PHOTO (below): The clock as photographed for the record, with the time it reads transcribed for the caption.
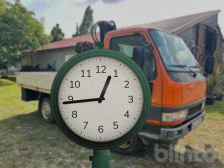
12:44
